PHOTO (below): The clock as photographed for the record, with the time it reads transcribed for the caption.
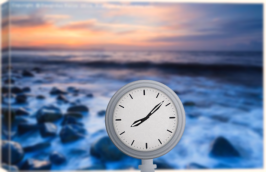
8:08
